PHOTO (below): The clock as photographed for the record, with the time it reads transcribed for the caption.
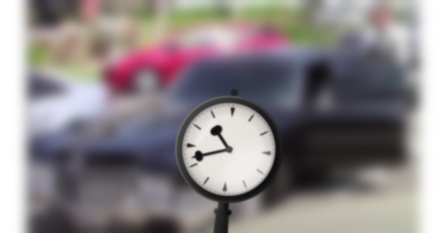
10:42
